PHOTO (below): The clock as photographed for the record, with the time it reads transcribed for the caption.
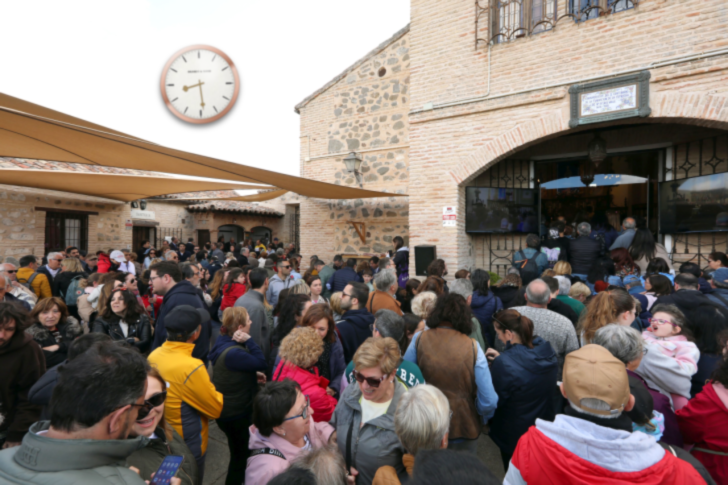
8:29
